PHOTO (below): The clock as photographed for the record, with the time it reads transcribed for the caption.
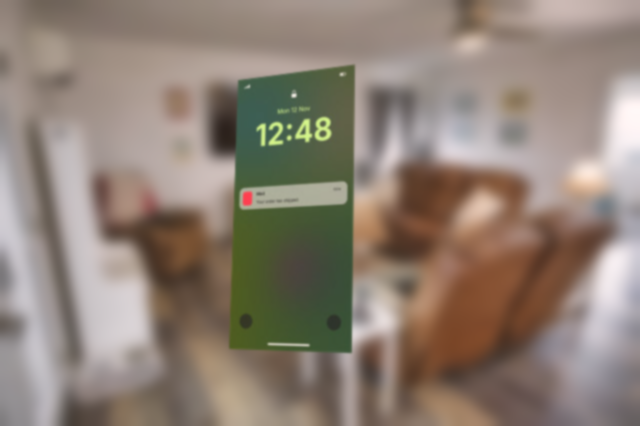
12:48
